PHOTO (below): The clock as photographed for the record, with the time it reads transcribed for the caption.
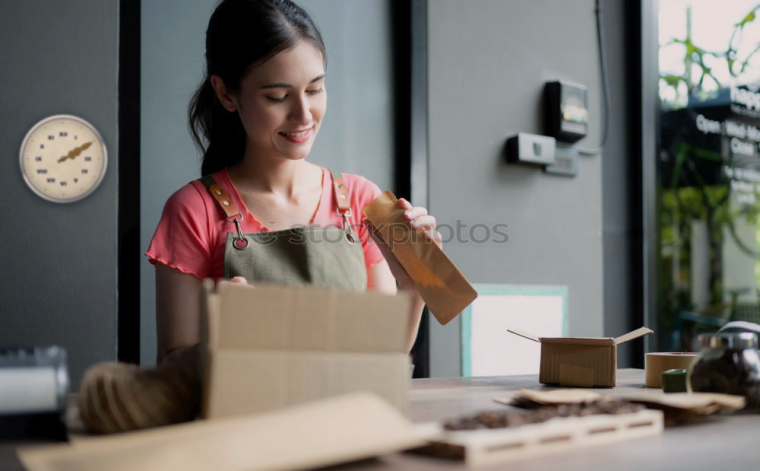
2:10
